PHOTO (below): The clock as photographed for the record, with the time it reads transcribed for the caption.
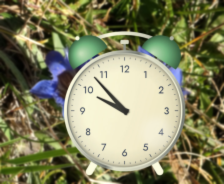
9:53
